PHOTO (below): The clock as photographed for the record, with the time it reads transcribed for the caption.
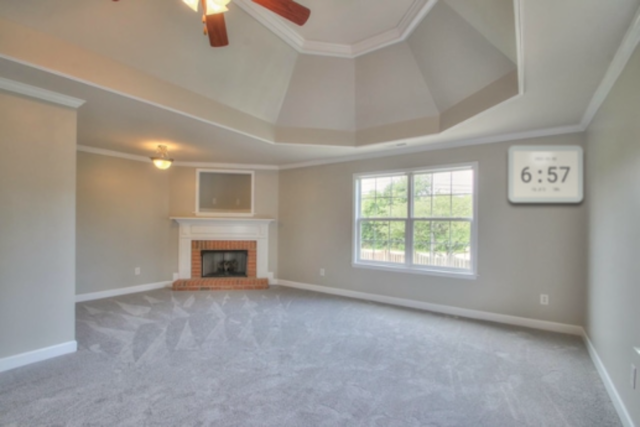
6:57
